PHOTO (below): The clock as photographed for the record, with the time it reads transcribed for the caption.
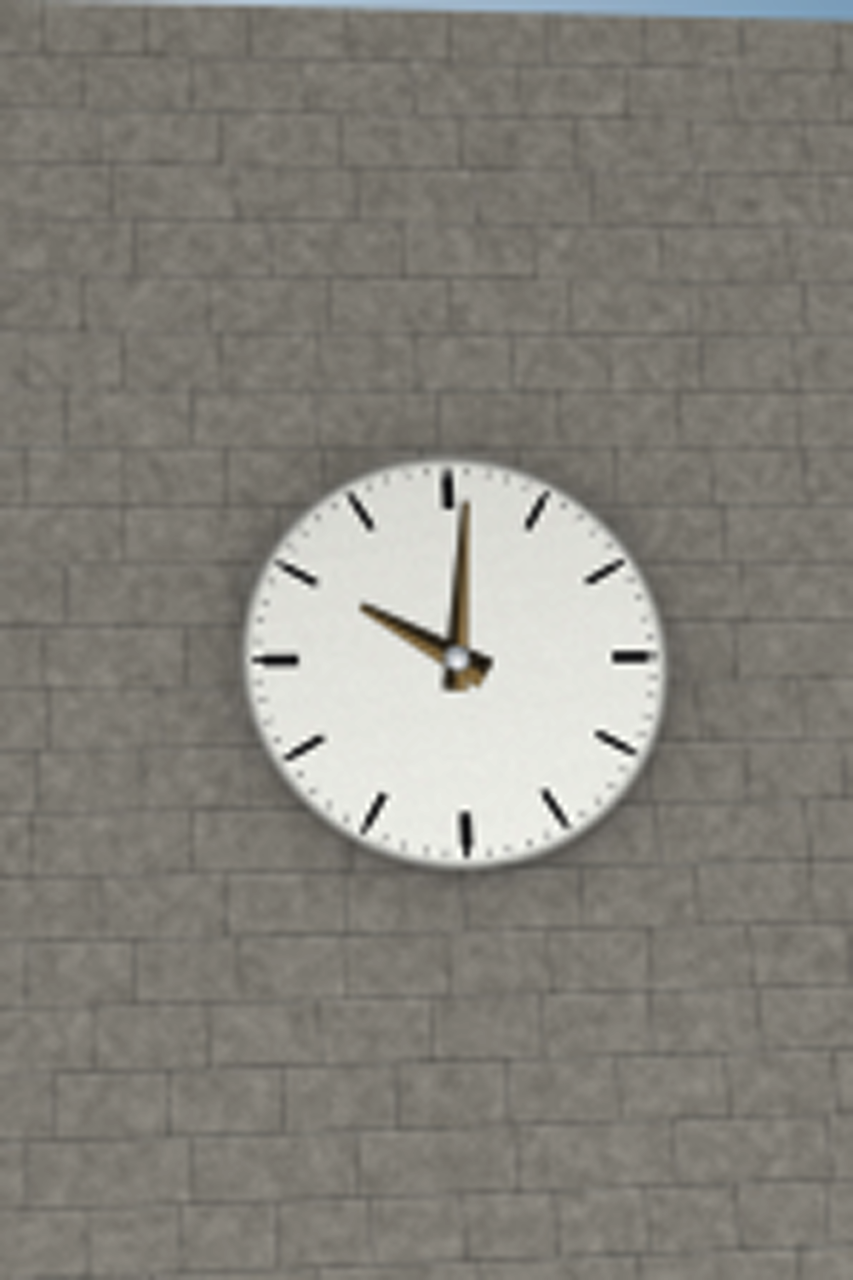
10:01
